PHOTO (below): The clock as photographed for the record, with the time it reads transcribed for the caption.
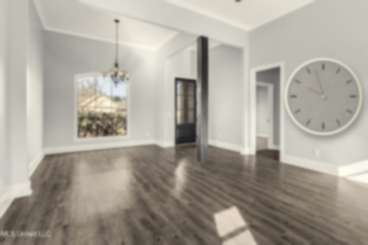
9:57
